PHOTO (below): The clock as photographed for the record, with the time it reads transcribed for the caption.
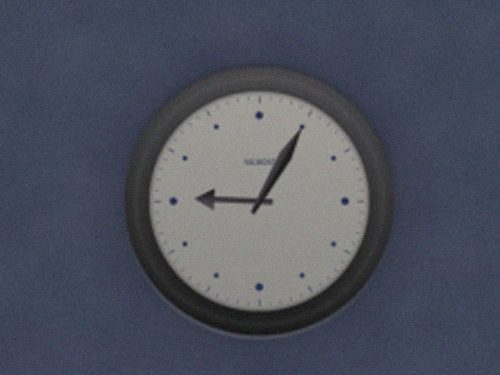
9:05
